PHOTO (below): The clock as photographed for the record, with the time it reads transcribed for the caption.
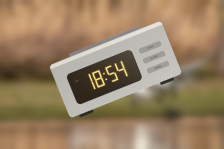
18:54
